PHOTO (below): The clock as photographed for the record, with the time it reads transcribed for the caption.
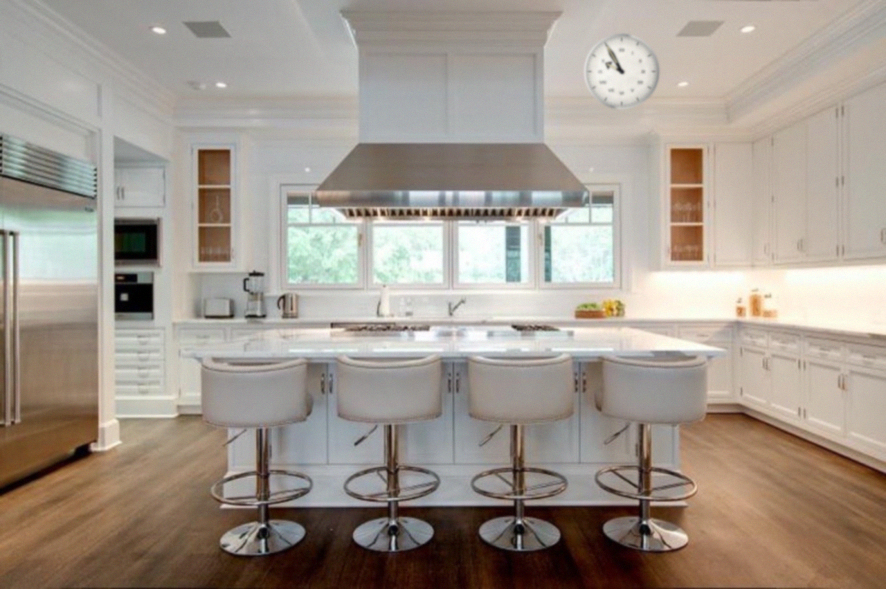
9:55
